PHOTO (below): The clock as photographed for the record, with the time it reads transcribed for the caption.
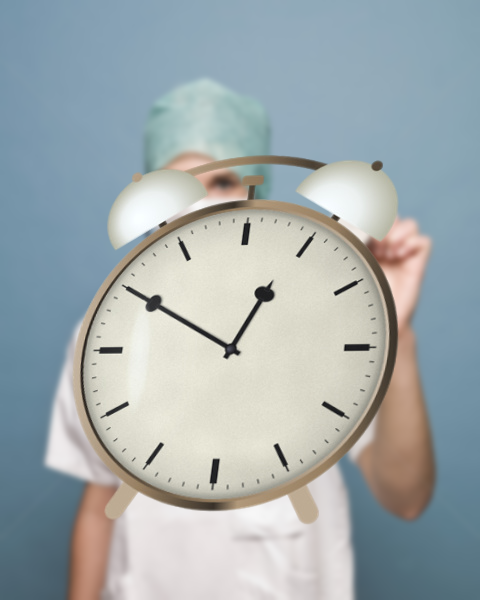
12:50
